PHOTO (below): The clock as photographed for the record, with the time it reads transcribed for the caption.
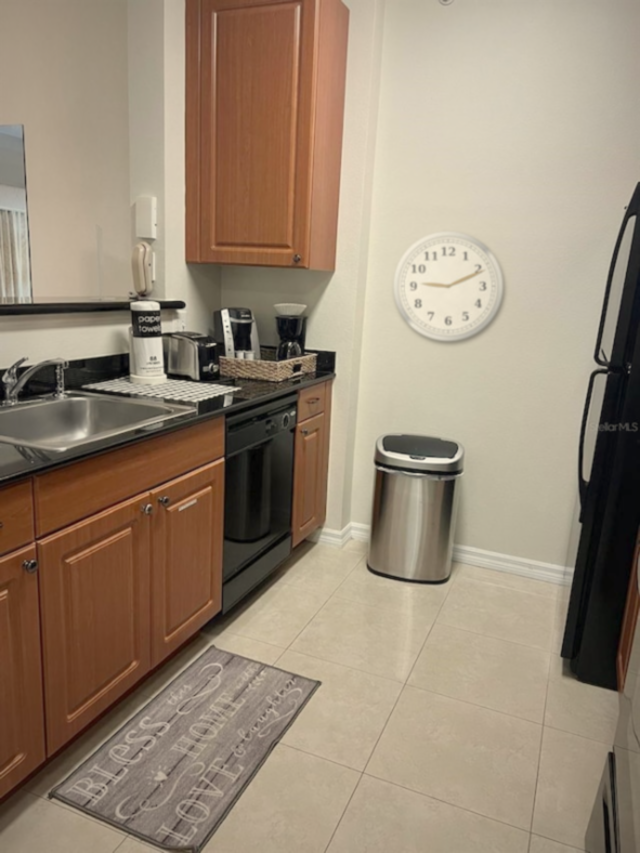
9:11
